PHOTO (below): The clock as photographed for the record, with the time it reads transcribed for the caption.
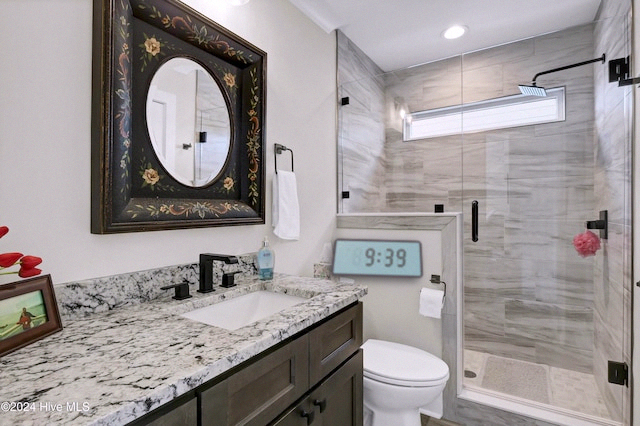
9:39
